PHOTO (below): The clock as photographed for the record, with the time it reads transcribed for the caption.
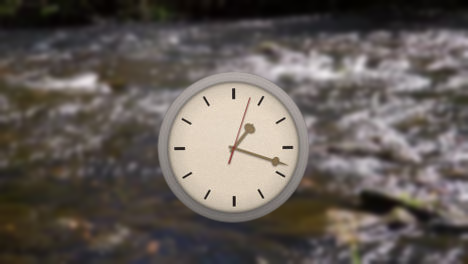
1:18:03
